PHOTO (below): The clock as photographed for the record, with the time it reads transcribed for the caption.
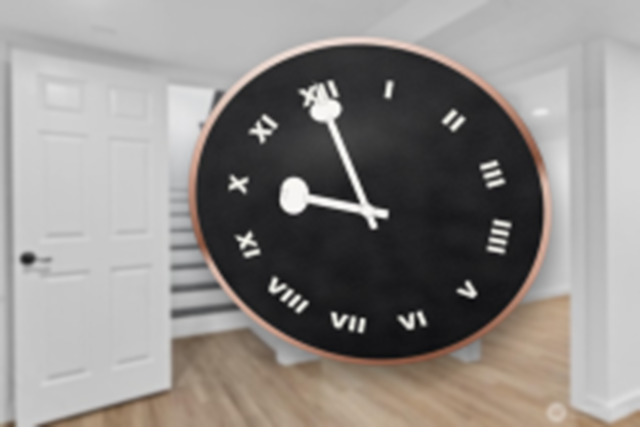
10:00
